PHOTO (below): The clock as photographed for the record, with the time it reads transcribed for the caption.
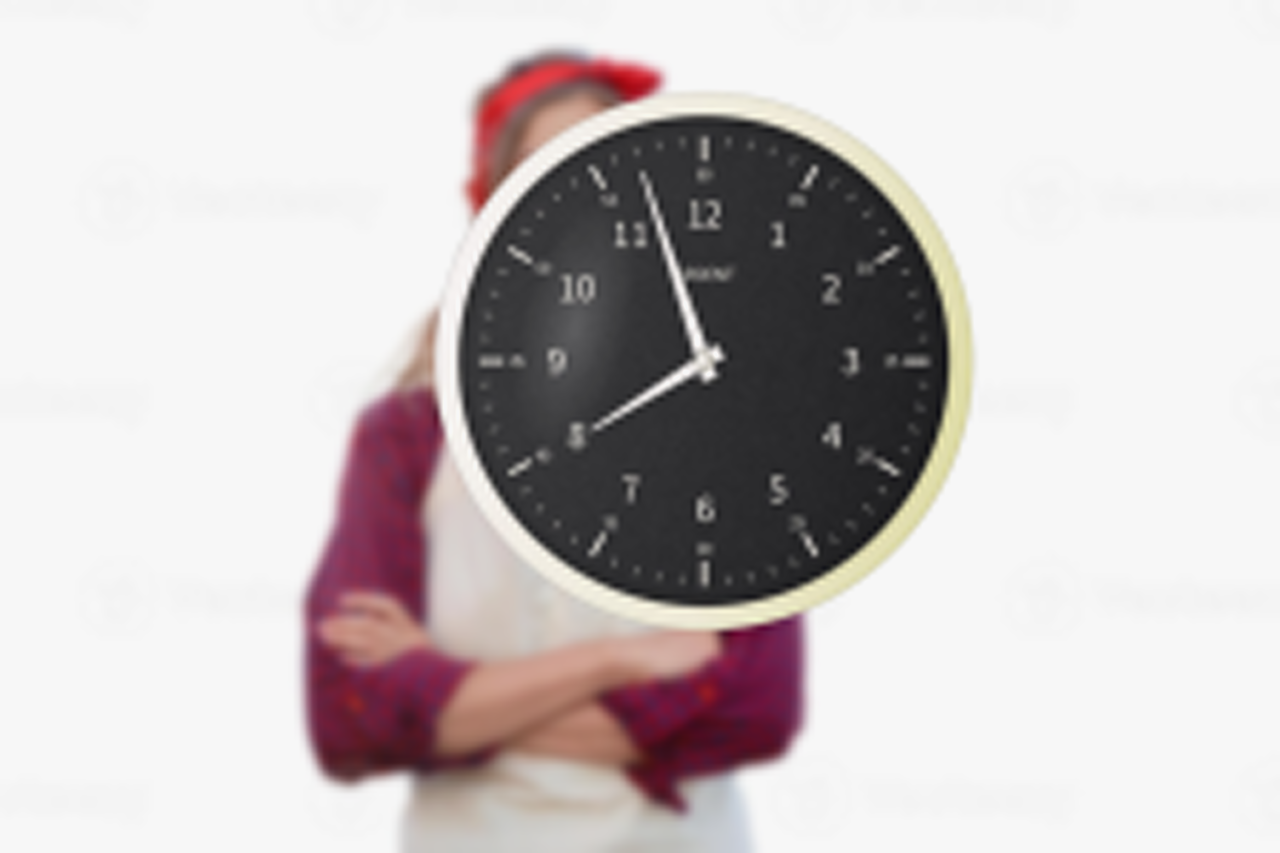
7:57
